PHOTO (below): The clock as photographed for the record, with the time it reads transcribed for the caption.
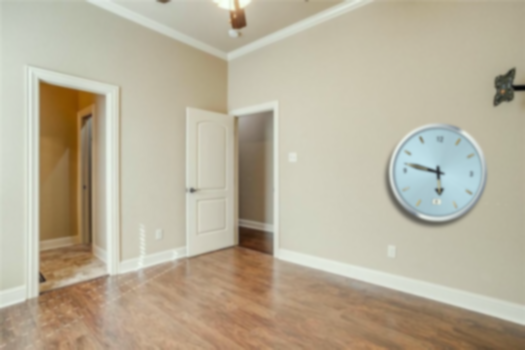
5:47
